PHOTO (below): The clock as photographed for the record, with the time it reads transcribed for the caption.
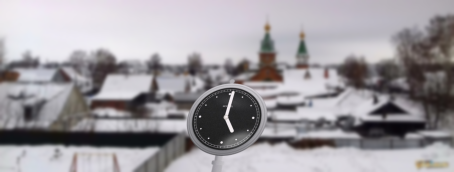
5:01
